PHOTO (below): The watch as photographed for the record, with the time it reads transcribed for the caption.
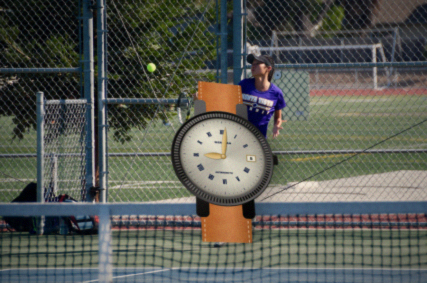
9:01
